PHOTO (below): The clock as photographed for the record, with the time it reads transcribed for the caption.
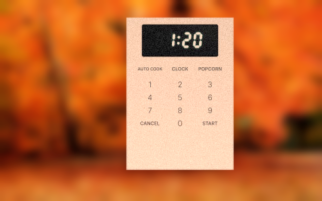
1:20
